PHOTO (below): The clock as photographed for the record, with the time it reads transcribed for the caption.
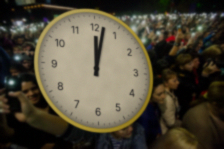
12:02
